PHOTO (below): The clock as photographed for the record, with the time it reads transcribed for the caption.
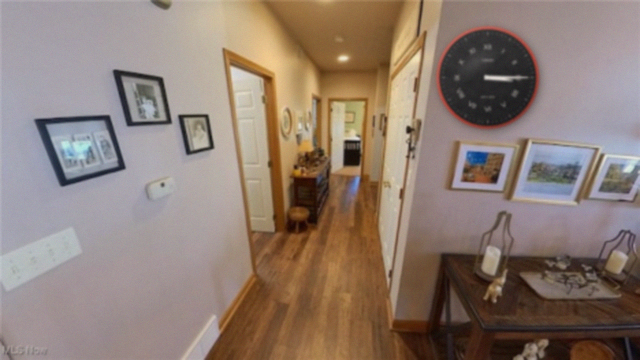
3:15
